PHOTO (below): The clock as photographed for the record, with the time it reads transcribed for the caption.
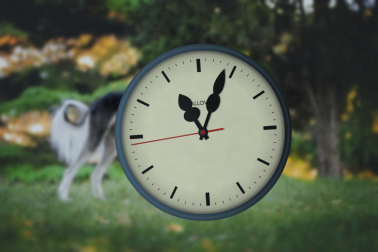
11:03:44
